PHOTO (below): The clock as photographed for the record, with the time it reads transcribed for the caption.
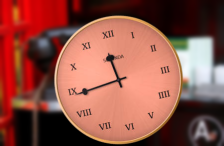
11:44
